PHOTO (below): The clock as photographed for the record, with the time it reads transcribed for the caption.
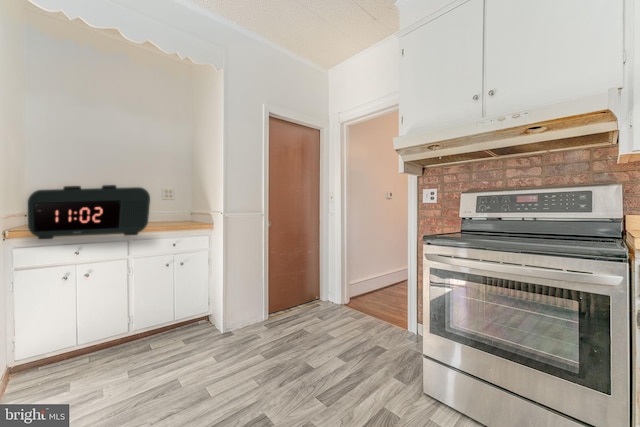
11:02
